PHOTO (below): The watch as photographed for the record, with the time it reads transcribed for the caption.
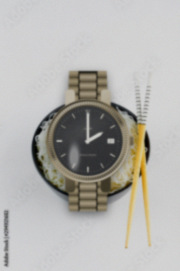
2:00
